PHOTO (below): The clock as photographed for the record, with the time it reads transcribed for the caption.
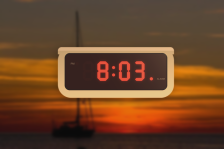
8:03
